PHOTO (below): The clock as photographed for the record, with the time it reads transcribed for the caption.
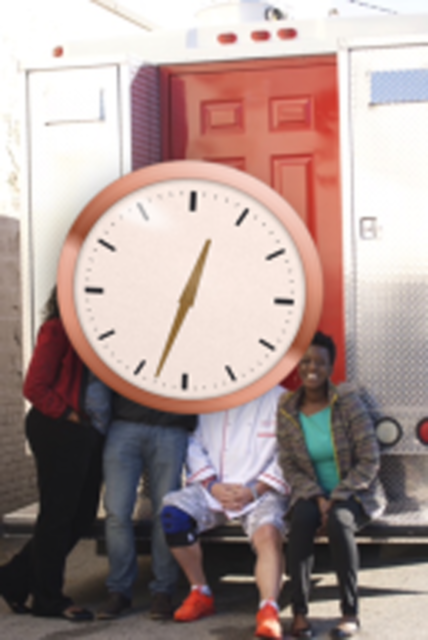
12:33
